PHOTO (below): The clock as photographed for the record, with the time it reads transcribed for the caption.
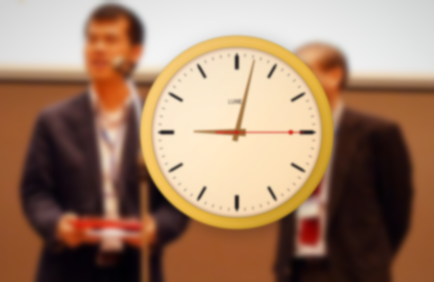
9:02:15
